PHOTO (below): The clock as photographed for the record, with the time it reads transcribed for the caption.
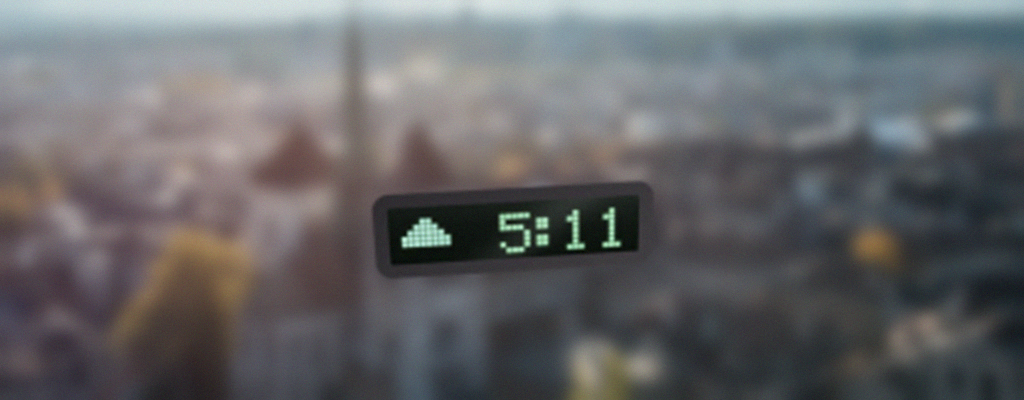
5:11
